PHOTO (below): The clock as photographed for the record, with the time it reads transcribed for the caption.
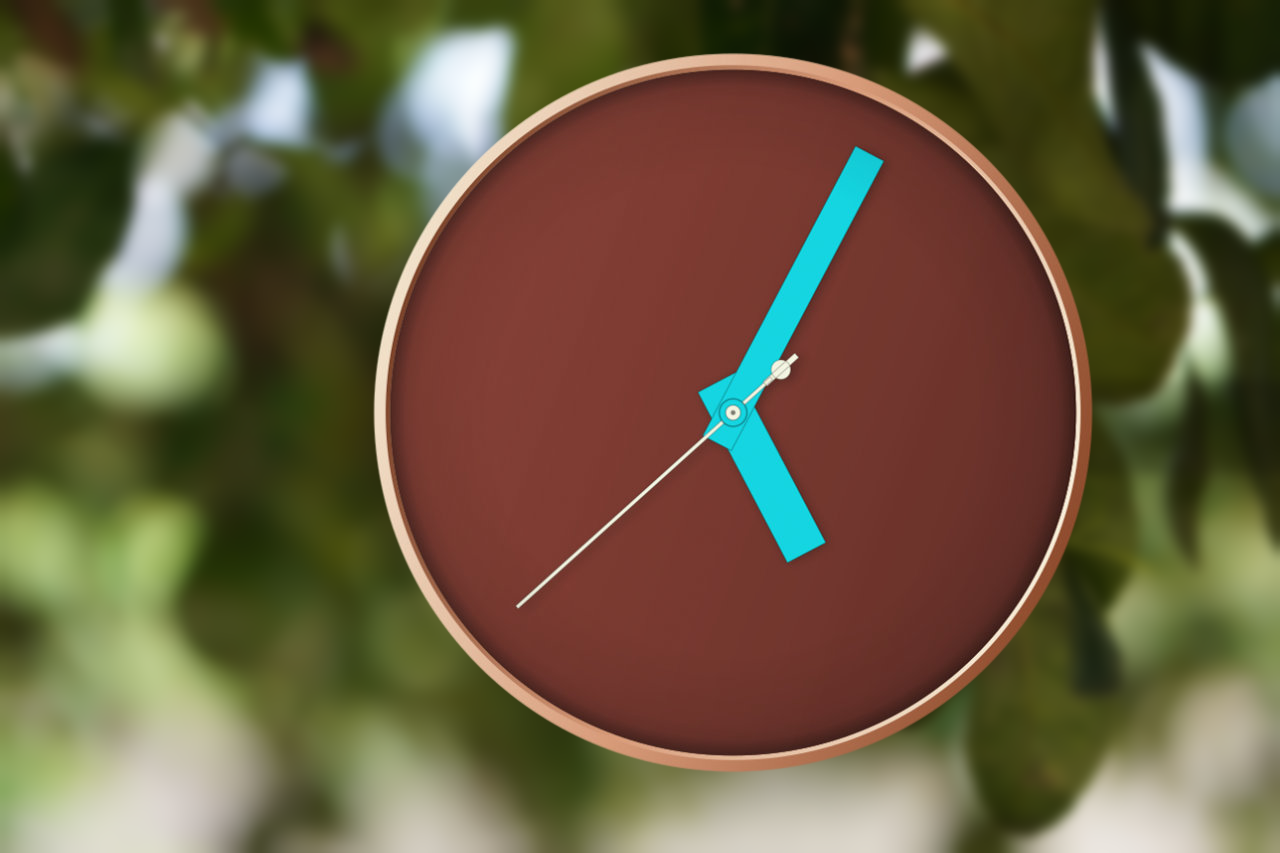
5:04:38
